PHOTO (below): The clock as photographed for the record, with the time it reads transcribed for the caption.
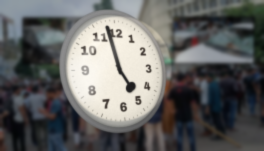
4:58
